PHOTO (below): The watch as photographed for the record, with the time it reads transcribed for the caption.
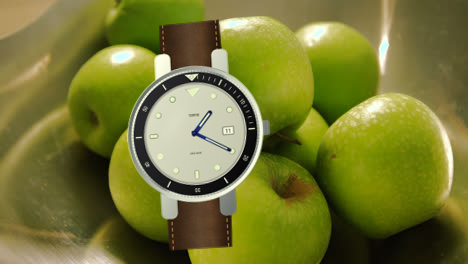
1:20
